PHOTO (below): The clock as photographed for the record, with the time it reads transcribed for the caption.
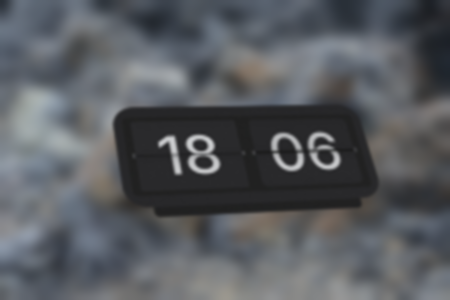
18:06
